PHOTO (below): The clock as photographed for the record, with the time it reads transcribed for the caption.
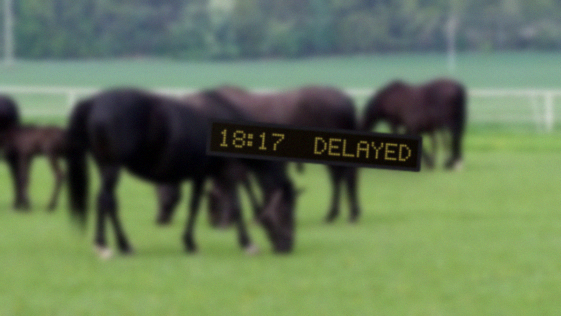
18:17
